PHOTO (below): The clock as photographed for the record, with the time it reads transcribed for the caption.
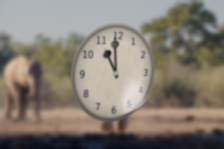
10:59
